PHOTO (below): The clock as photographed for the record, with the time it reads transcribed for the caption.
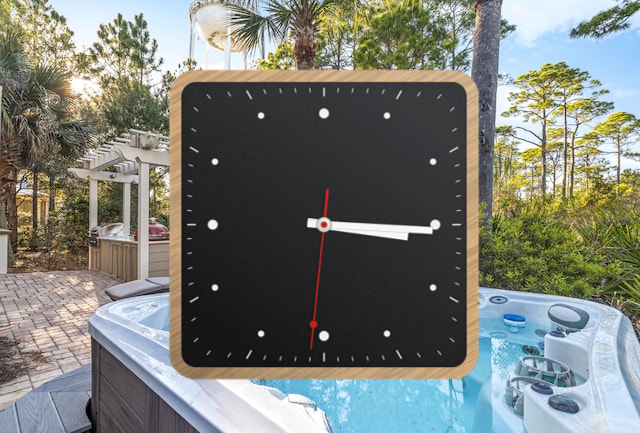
3:15:31
